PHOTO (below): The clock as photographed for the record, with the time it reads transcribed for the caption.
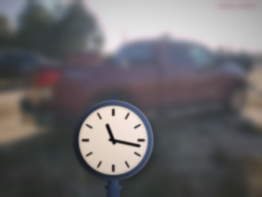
11:17
